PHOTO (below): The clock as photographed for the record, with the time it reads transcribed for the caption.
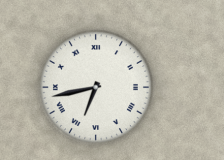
6:43
